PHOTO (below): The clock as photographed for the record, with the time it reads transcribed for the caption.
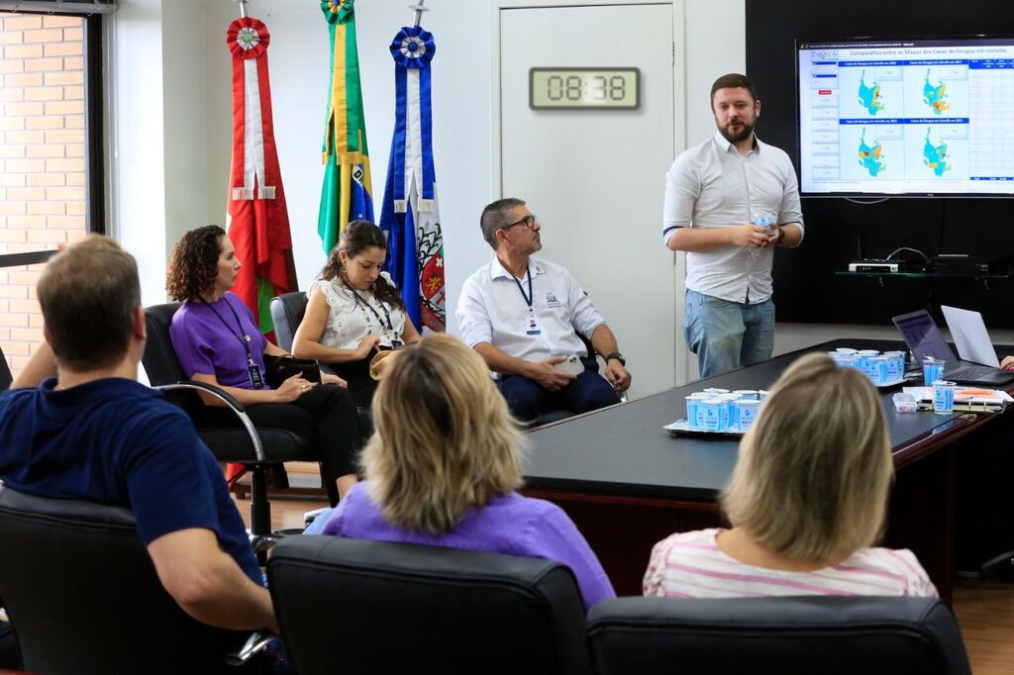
8:38
